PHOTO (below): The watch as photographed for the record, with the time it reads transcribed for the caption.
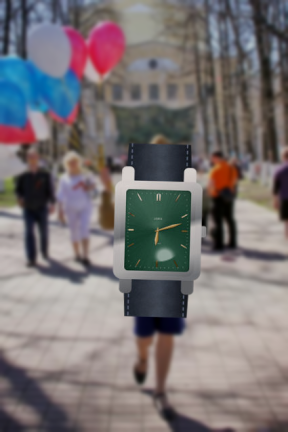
6:12
